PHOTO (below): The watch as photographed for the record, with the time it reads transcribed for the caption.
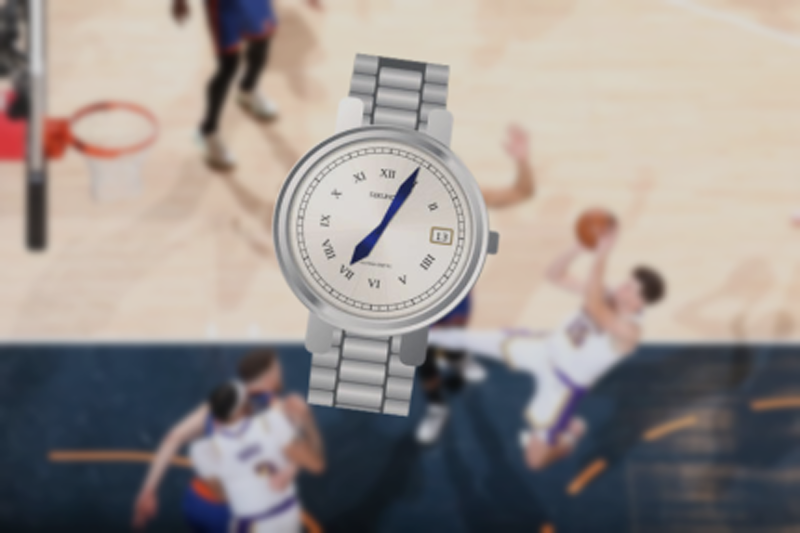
7:04
